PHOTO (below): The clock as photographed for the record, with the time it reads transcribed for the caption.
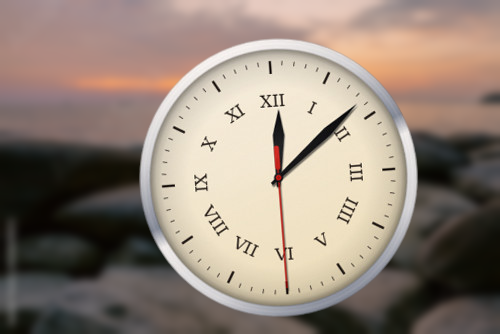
12:08:30
